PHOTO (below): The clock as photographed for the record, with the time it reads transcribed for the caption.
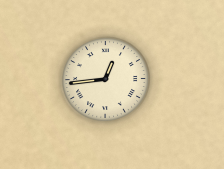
12:44
